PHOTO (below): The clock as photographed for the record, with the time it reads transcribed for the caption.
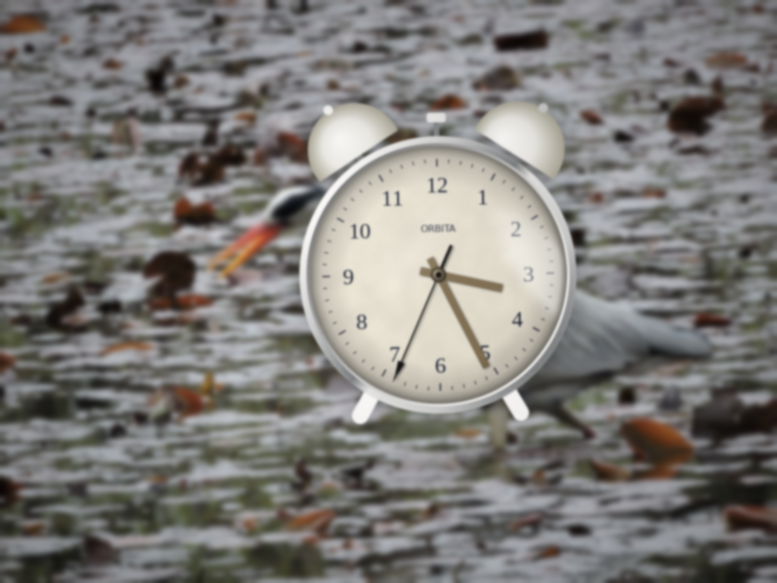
3:25:34
